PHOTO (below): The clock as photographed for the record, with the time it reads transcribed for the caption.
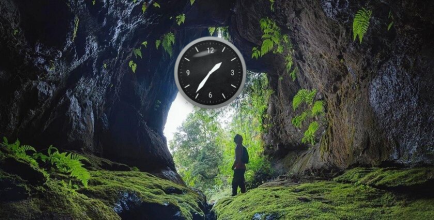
1:36
